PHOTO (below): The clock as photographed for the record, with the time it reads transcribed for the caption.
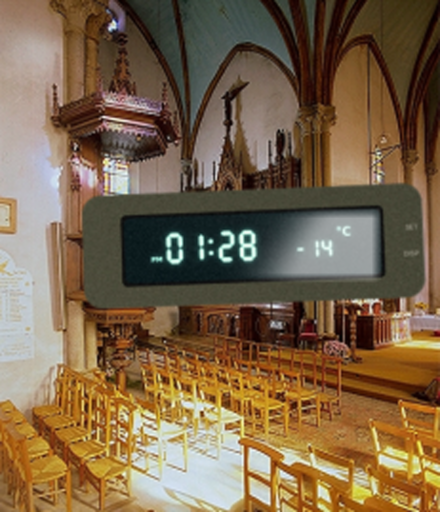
1:28
